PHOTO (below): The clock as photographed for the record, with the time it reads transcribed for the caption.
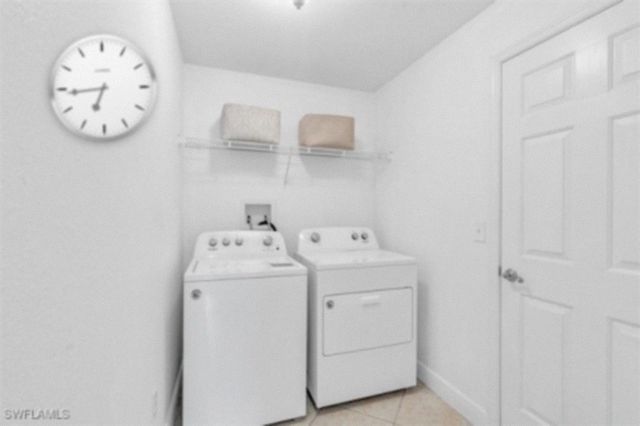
6:44
